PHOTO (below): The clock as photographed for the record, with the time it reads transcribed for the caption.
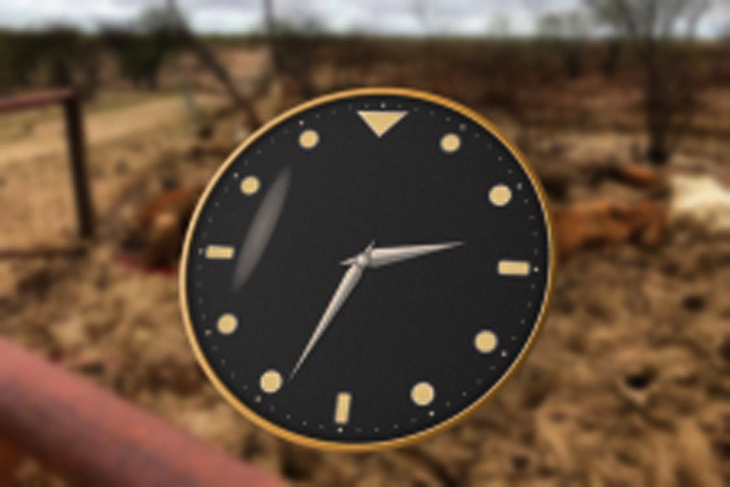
2:34
